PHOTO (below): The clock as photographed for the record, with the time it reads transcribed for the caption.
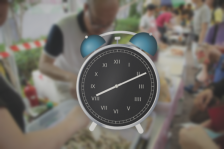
8:11
